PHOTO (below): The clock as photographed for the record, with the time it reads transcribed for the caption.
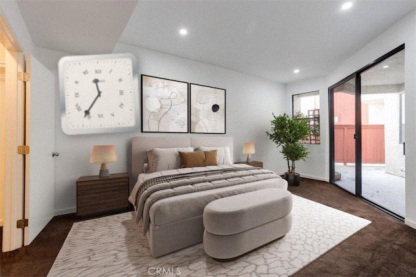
11:36
